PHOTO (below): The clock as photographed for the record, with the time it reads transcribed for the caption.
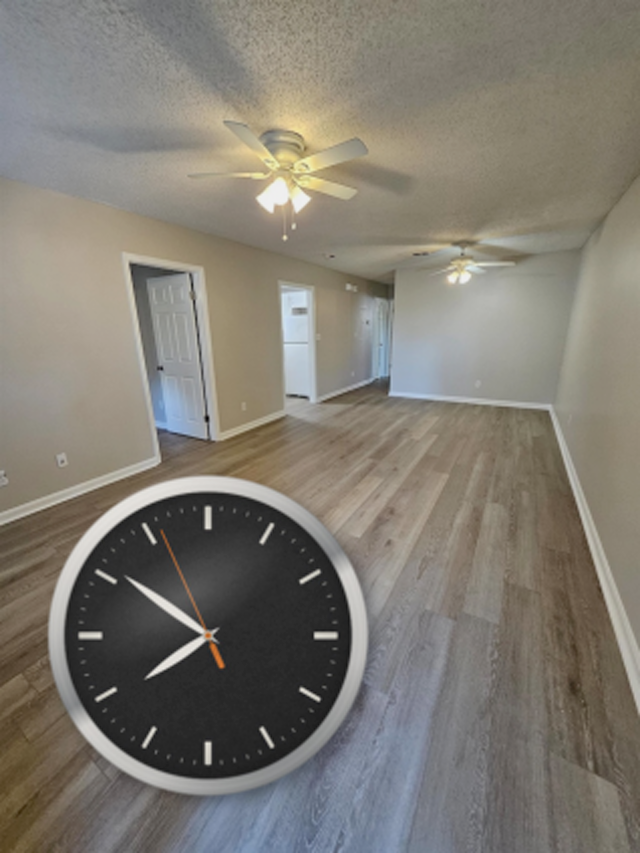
7:50:56
